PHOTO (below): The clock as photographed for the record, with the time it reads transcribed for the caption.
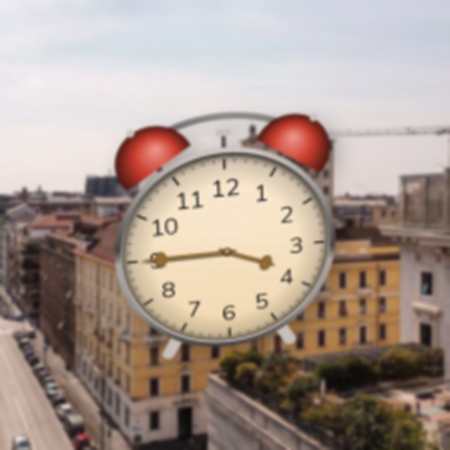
3:45
